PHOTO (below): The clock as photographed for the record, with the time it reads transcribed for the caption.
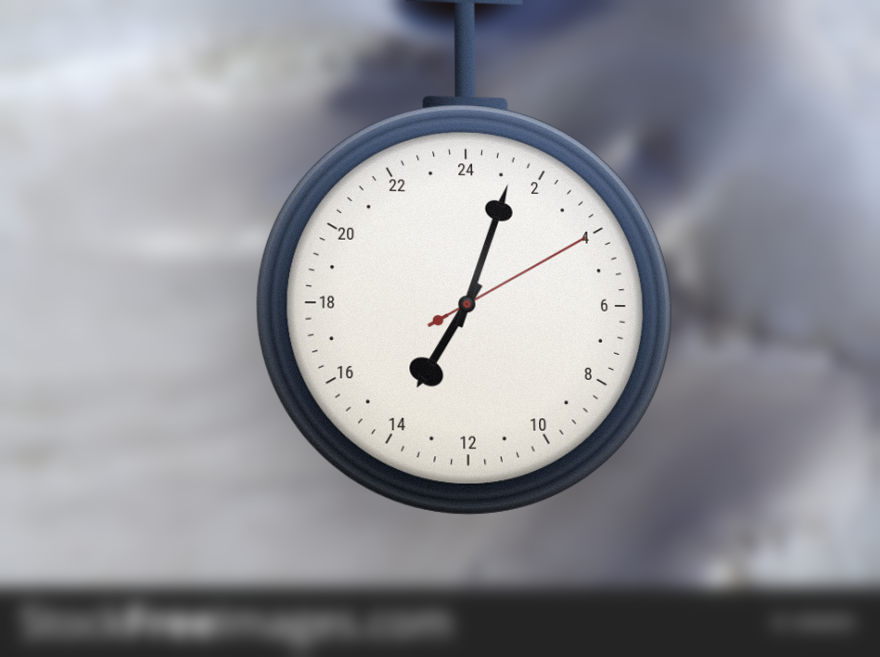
14:03:10
